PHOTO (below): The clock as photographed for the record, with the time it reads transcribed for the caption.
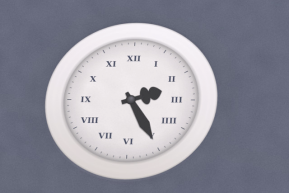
2:25
